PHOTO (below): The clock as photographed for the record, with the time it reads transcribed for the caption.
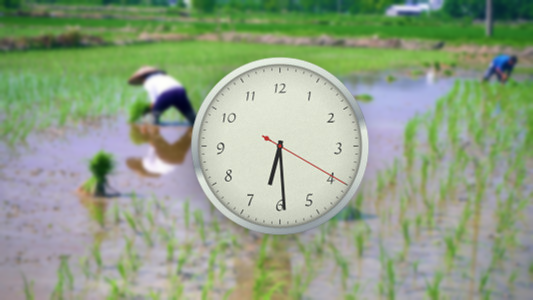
6:29:20
